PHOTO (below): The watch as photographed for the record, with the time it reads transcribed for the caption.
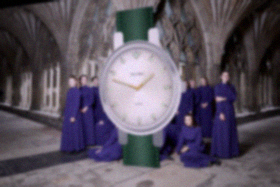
1:48
